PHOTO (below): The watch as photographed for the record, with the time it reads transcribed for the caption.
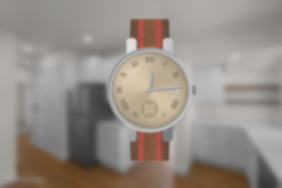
12:14
